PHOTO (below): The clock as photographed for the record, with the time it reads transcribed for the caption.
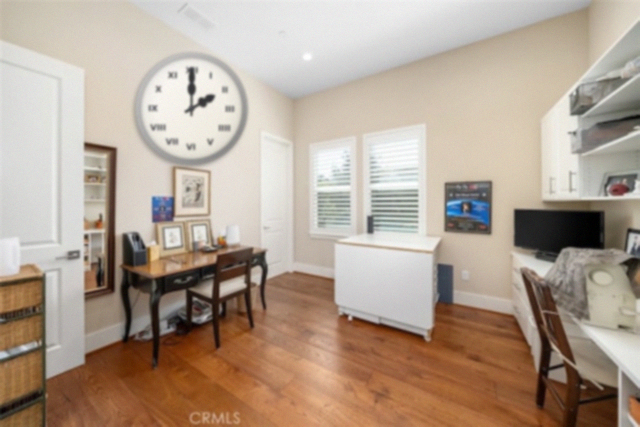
2:00
